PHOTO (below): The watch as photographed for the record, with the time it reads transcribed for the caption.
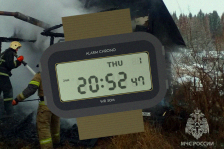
20:52:47
